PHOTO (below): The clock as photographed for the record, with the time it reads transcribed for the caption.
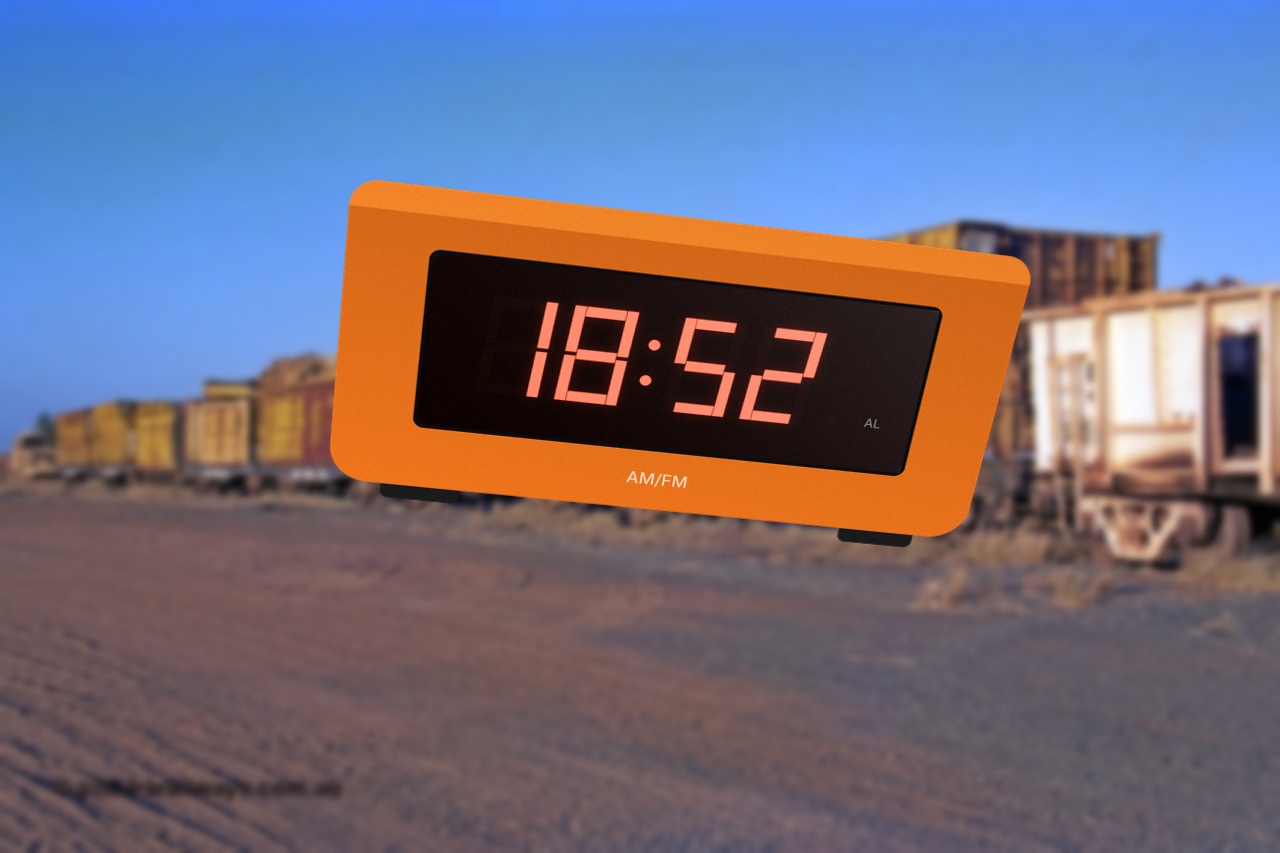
18:52
